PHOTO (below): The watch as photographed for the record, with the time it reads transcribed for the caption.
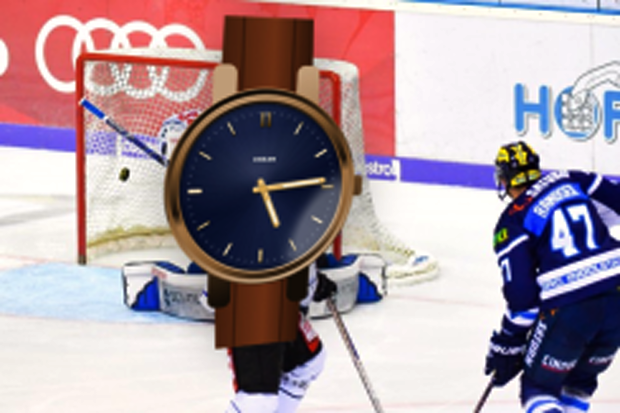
5:14
